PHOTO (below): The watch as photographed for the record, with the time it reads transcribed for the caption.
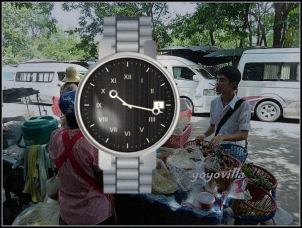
10:17
